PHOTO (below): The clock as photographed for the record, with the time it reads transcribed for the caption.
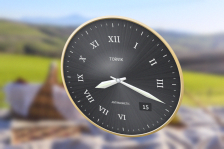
8:19
